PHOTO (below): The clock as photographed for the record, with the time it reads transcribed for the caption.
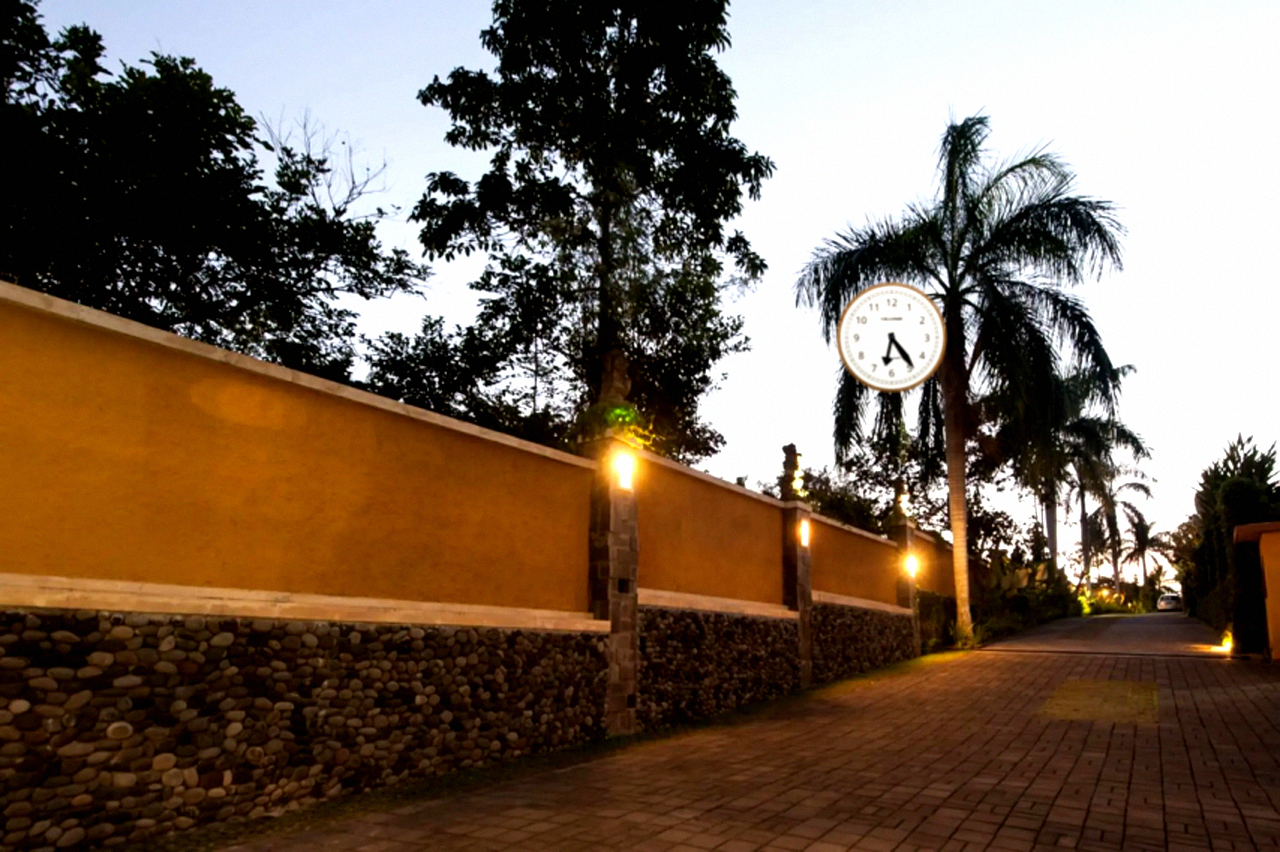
6:24
